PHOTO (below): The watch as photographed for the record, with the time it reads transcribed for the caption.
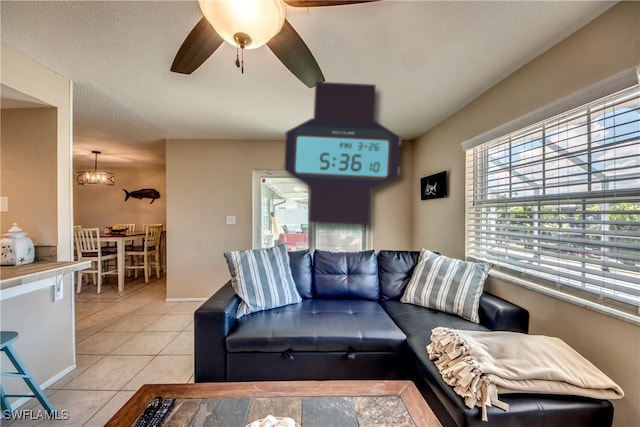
5:36:10
